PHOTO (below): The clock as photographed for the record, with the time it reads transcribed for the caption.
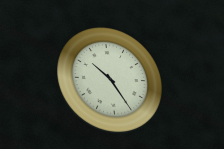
10:25
